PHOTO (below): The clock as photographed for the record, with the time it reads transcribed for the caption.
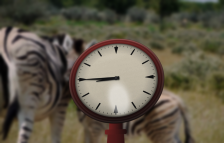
8:45
